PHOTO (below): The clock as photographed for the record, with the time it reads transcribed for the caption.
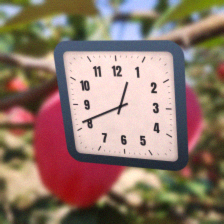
12:41
